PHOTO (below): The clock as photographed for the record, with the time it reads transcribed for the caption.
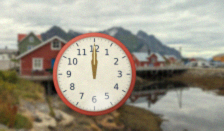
12:00
